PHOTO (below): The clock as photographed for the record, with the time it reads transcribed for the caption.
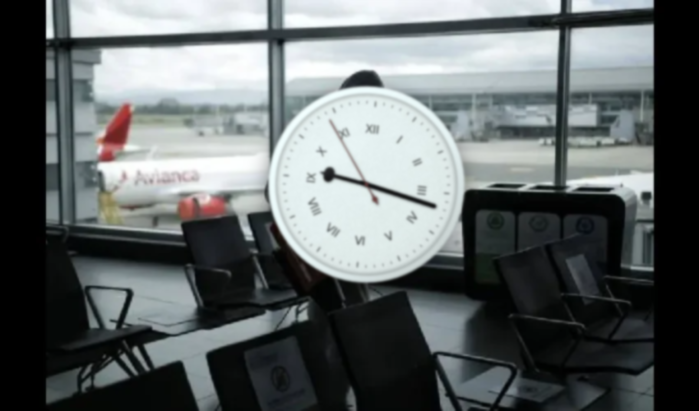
9:16:54
